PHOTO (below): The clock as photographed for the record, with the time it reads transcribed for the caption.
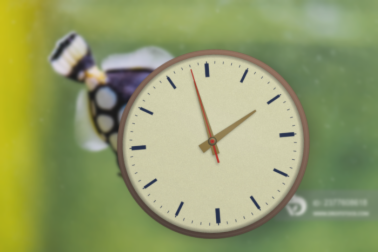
1:57:58
